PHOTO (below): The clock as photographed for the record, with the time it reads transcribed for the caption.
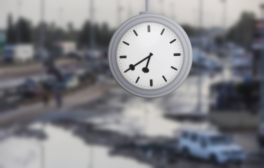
6:40
